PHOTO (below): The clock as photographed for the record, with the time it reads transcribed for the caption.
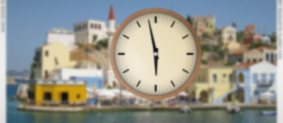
5:58
